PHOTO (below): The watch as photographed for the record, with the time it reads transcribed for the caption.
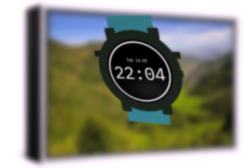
22:04
